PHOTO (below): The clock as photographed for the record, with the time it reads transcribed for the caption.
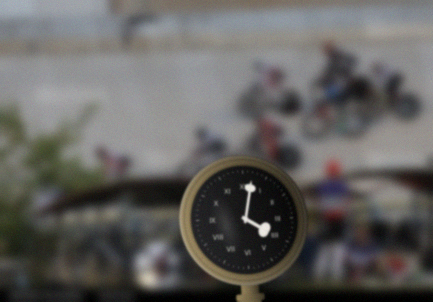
4:02
